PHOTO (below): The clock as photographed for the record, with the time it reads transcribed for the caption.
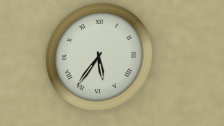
5:36
